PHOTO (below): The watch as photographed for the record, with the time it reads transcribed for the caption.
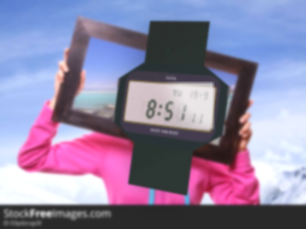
8:51:11
